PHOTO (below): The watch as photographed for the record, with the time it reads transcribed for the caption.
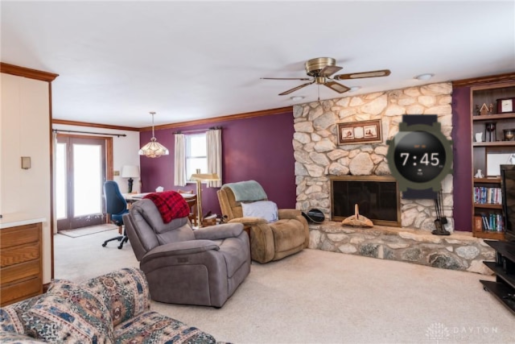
7:45
